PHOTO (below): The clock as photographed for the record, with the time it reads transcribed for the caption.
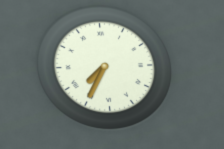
7:35
